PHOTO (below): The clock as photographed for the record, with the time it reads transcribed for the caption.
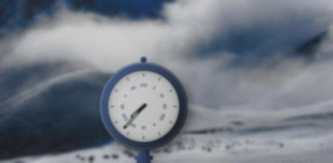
7:37
